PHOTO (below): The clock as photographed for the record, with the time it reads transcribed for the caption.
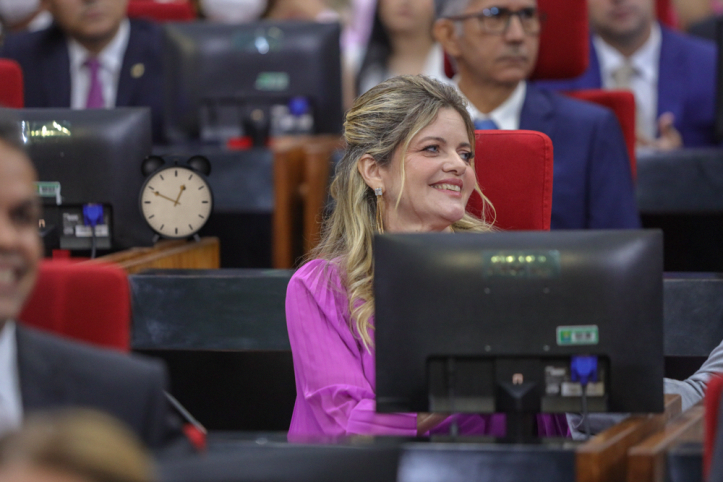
12:49
